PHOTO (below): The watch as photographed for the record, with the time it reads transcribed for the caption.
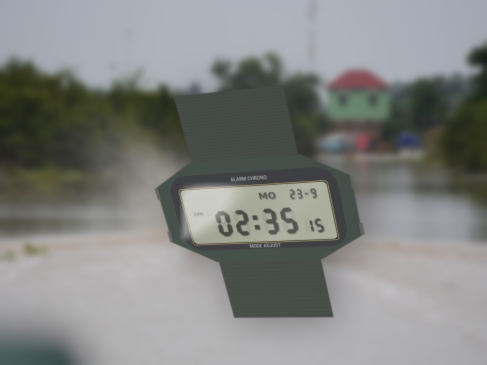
2:35:15
